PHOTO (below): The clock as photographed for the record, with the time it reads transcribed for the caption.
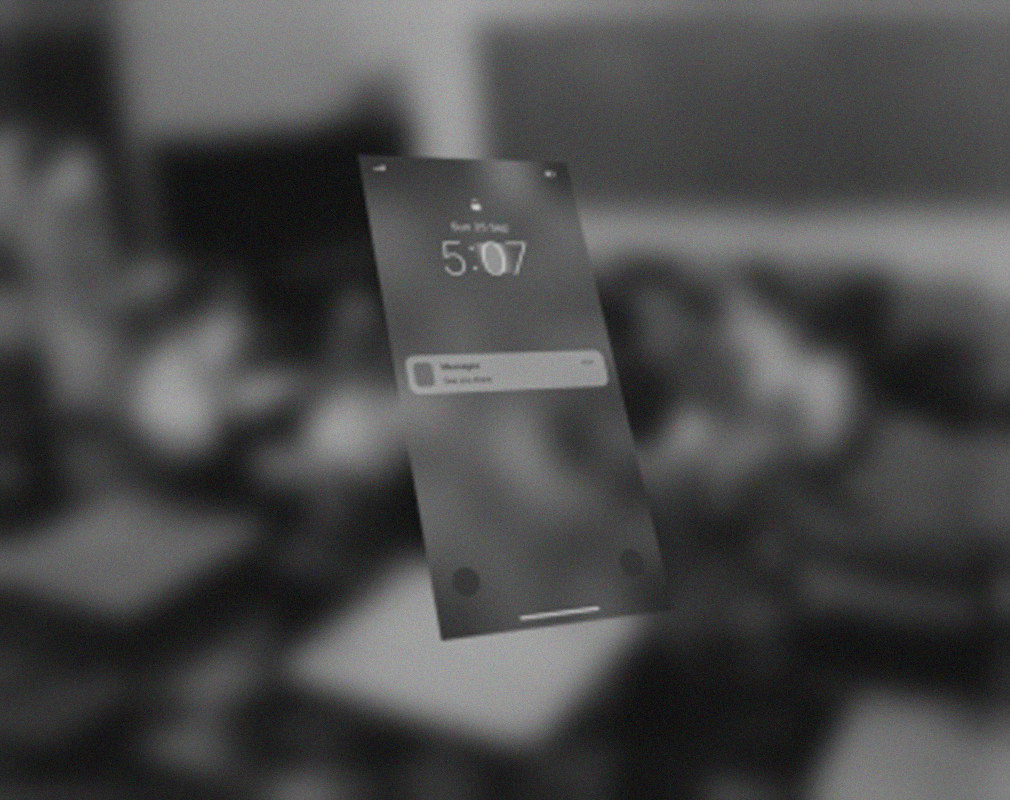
5:07
